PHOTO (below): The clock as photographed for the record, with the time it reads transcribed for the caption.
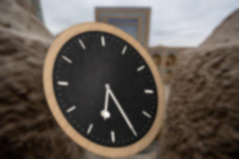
6:25
